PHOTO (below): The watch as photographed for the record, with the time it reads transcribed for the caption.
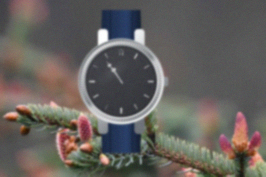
10:54
